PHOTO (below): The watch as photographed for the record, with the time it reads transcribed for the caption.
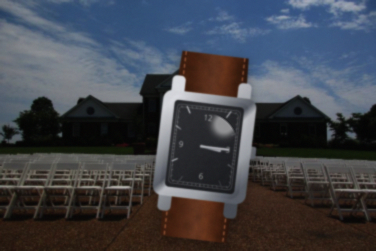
3:15
